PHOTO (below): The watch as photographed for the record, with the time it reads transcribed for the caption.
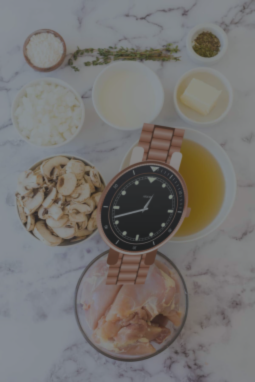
12:42
